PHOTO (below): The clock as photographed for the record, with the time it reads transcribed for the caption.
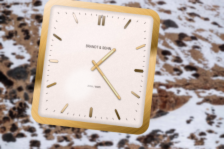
1:23
